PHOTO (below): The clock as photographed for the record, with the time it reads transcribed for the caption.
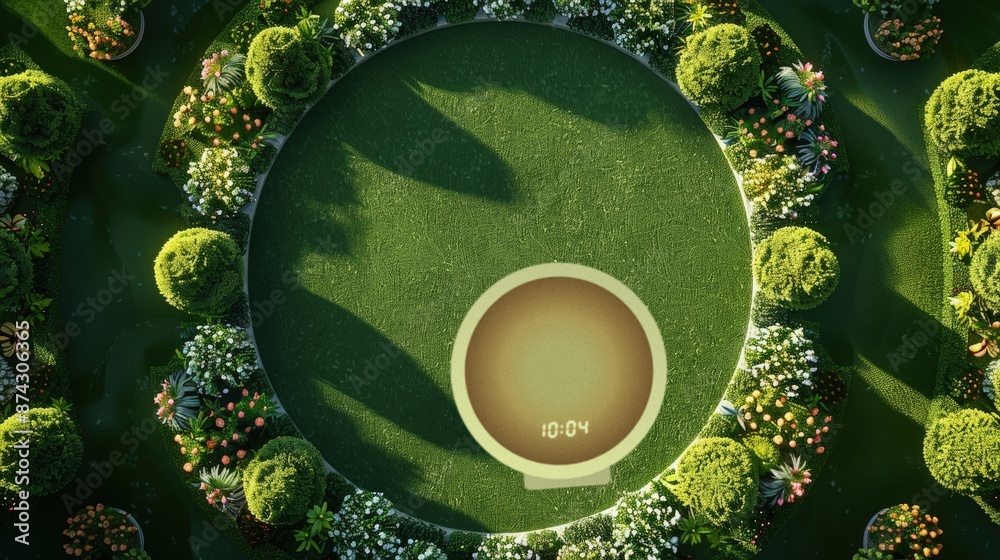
10:04
